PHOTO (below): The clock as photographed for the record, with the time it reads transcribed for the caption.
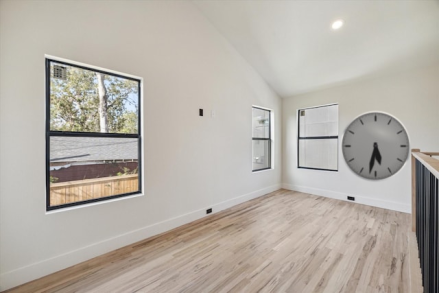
5:32
